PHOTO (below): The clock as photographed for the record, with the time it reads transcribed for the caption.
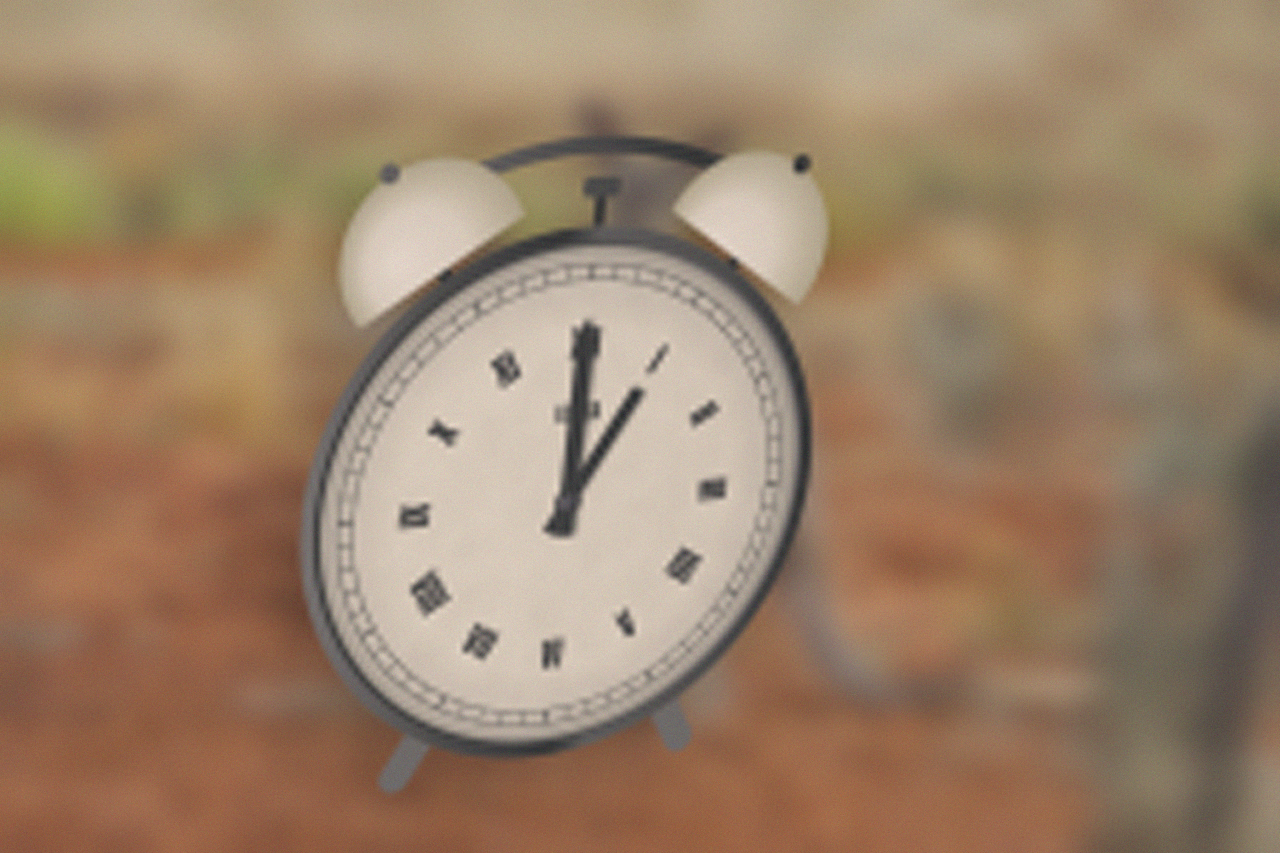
1:00
